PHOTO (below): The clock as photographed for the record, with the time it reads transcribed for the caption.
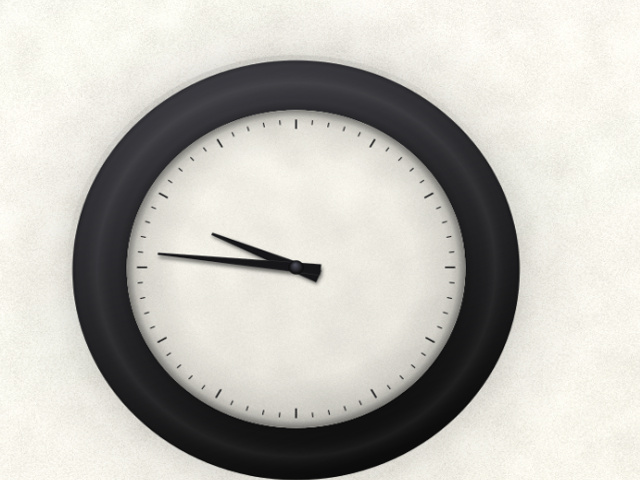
9:46
